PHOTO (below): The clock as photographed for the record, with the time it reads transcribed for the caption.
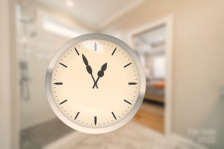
12:56
